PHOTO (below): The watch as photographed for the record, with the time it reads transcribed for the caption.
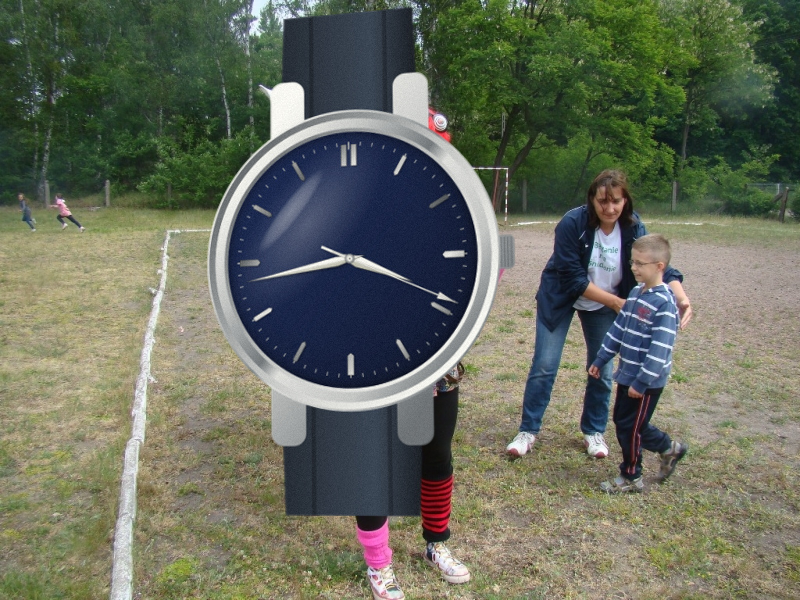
3:43:19
